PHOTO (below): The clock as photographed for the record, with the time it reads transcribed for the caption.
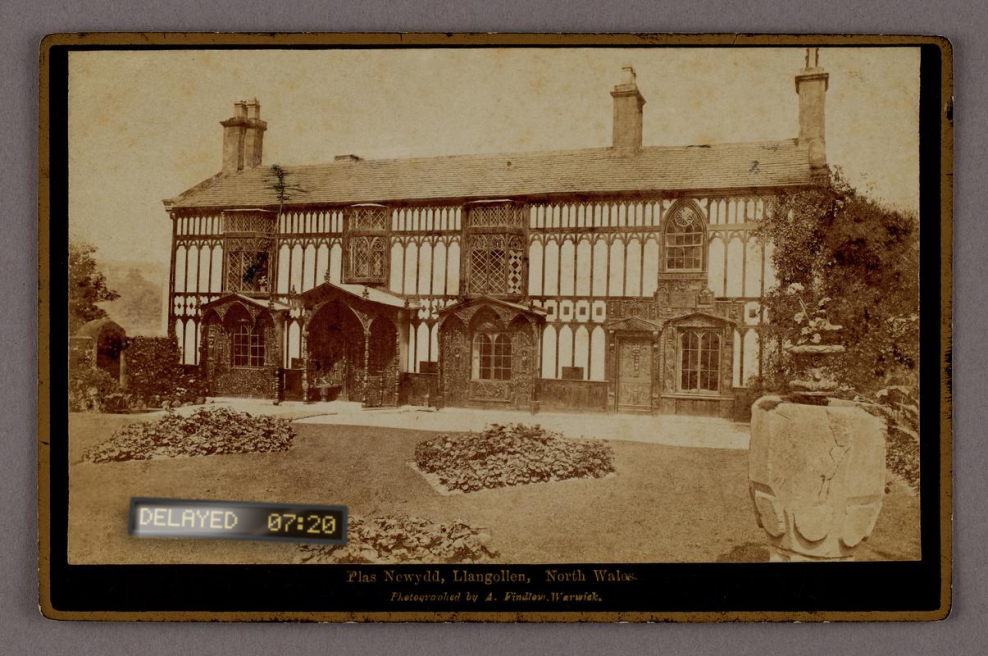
7:20
